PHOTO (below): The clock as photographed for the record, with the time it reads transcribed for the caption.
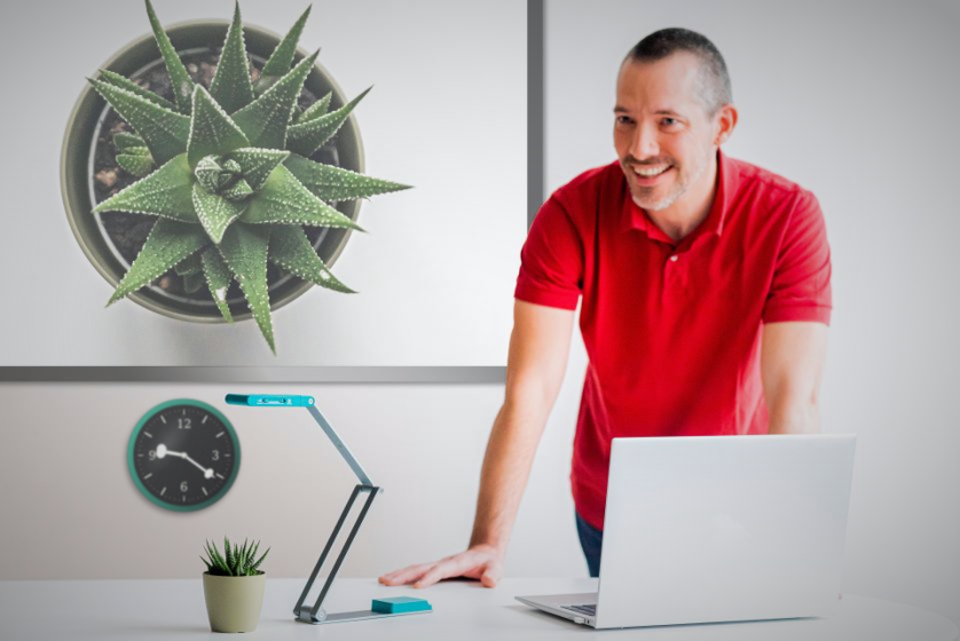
9:21
